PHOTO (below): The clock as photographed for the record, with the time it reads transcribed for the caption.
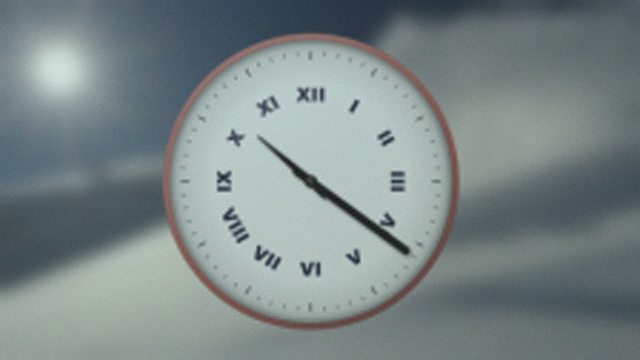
10:21
